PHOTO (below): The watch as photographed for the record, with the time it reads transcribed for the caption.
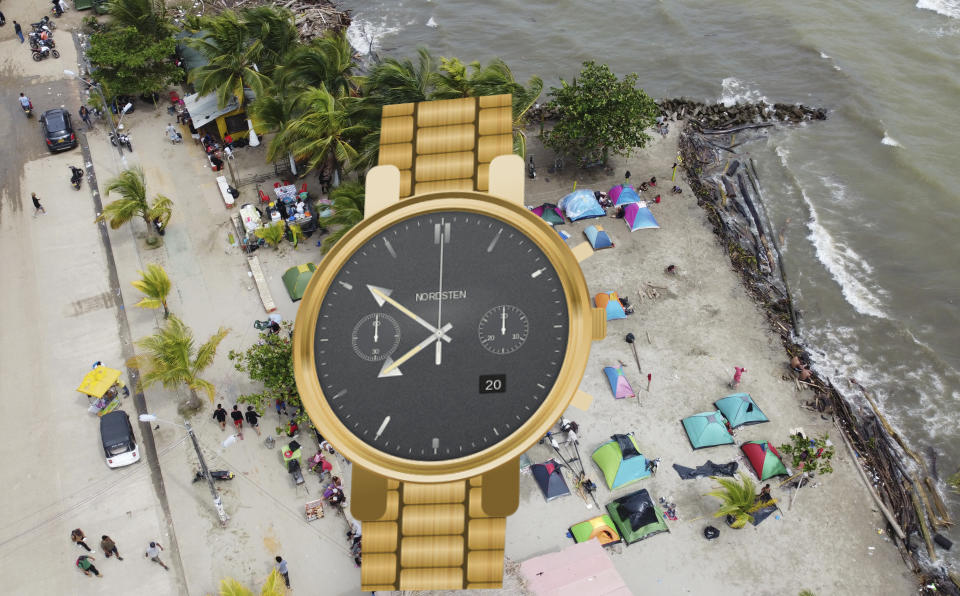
7:51
